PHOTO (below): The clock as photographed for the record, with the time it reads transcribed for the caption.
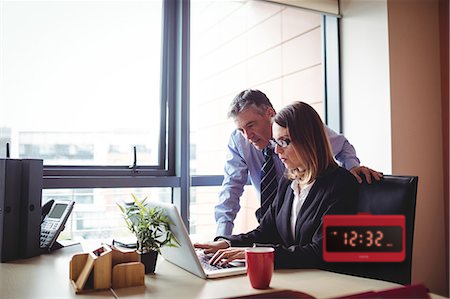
12:32
